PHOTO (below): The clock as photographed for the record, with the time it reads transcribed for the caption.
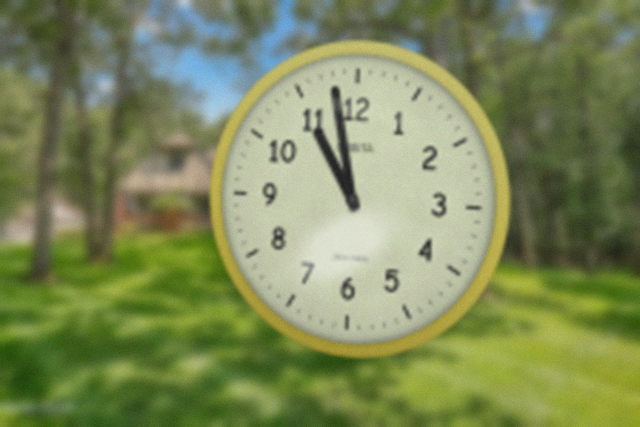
10:58
